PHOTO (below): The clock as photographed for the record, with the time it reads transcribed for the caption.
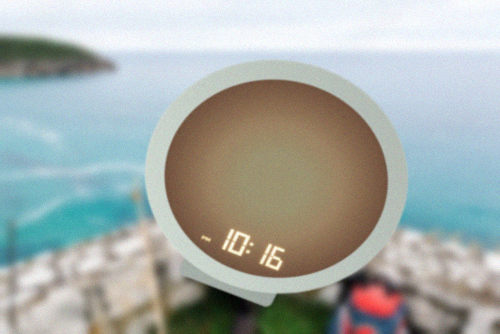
10:16
